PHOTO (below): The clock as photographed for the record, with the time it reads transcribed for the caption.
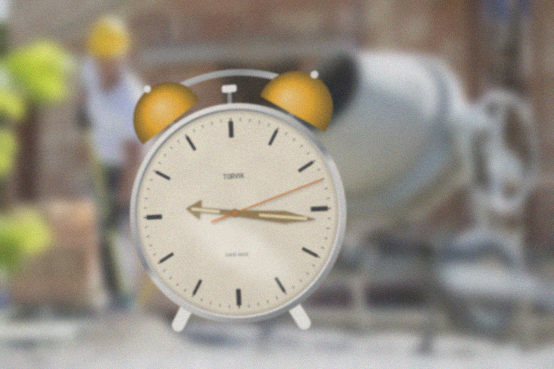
9:16:12
